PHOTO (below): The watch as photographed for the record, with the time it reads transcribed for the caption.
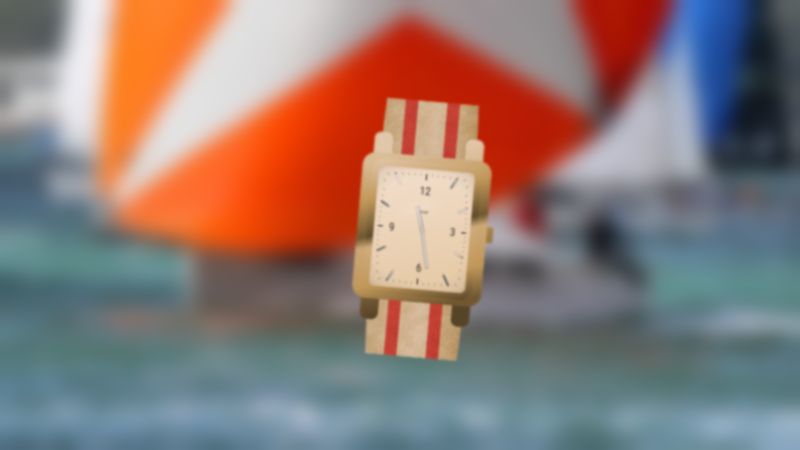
11:28
